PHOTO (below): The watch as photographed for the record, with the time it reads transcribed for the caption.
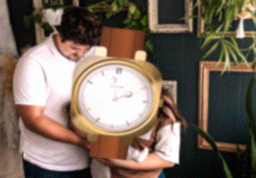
1:58
